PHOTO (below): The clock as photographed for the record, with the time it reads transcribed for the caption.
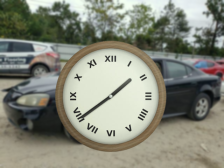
1:39
